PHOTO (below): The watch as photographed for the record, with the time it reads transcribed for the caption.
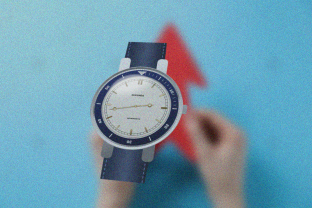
2:43
